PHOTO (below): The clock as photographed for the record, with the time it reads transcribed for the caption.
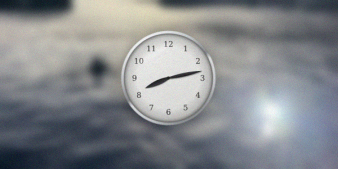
8:13
